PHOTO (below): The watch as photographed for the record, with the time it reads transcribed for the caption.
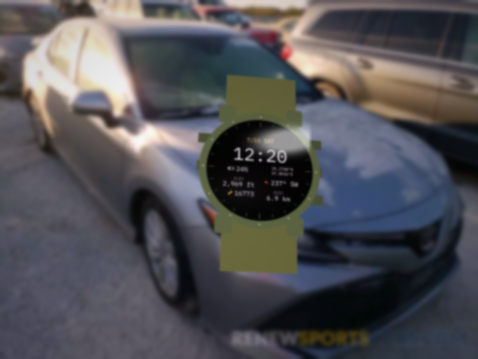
12:20
